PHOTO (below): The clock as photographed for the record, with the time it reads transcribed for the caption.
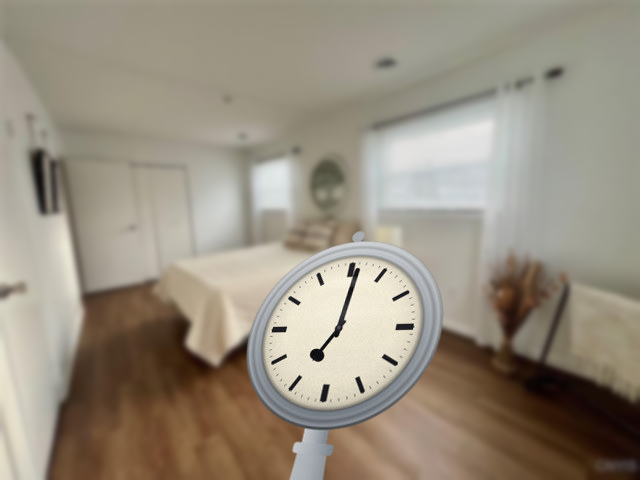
7:01
